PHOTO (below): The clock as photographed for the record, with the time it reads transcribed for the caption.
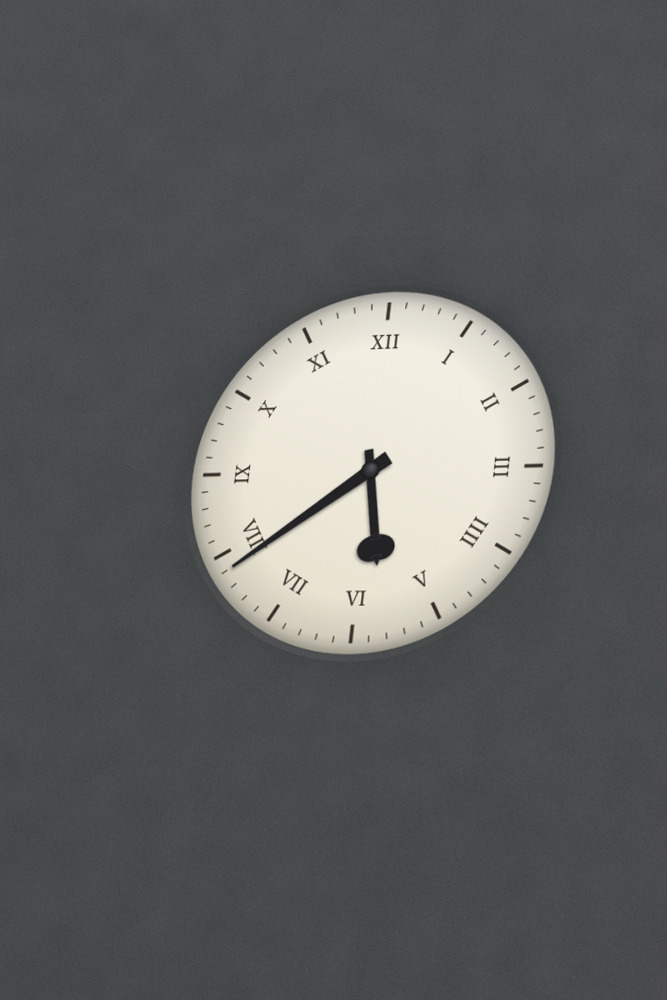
5:39
